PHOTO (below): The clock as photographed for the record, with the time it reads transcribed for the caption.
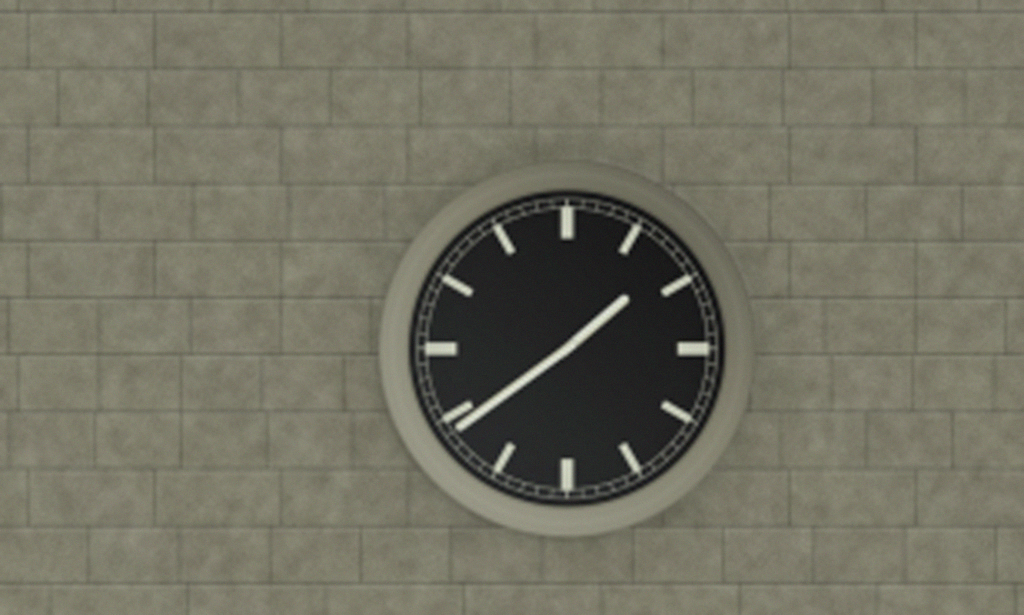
1:39
